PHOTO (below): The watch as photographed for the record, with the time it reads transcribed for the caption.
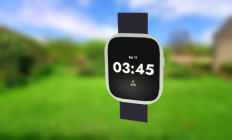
3:45
